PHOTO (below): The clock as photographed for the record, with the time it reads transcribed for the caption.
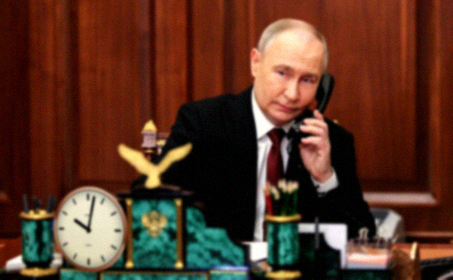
10:02
